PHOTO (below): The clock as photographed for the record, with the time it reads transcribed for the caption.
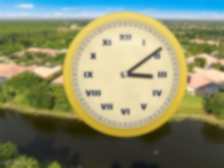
3:09
